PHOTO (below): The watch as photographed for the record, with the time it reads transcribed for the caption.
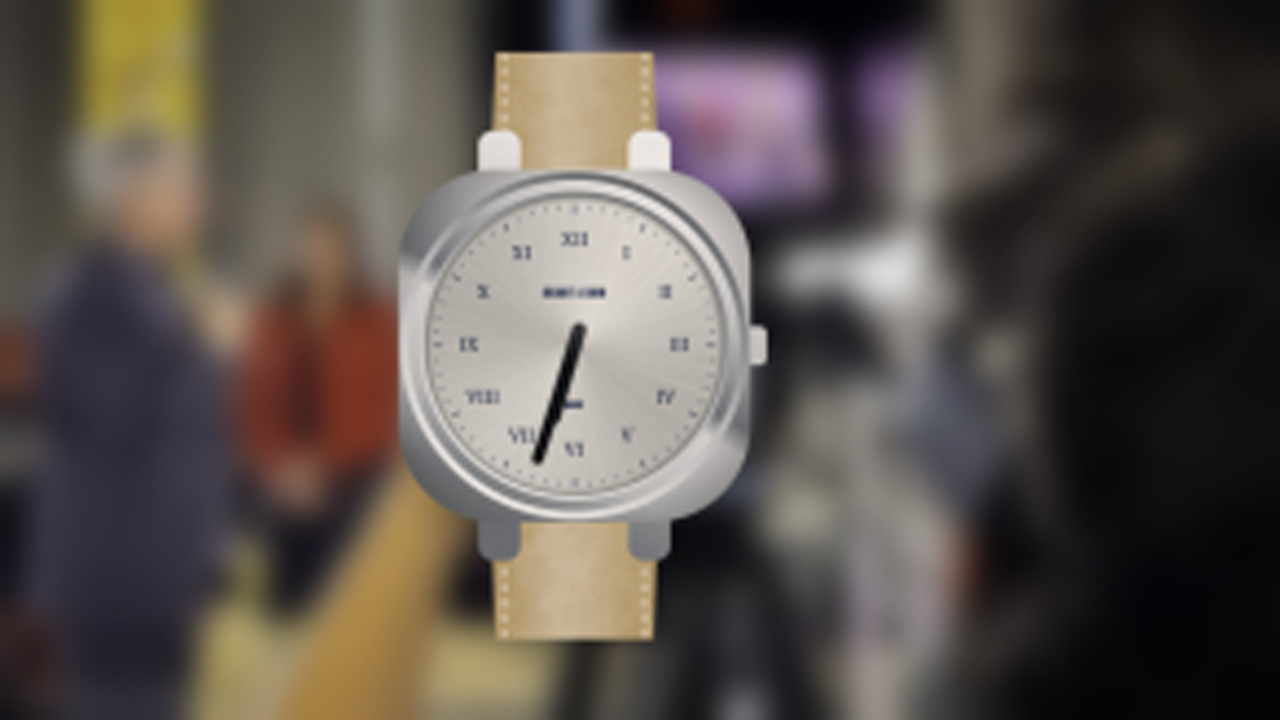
6:33
